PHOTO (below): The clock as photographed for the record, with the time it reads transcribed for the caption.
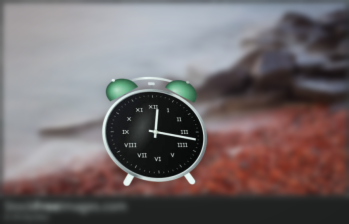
12:17
